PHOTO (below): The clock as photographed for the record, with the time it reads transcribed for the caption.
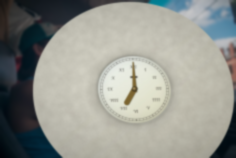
7:00
